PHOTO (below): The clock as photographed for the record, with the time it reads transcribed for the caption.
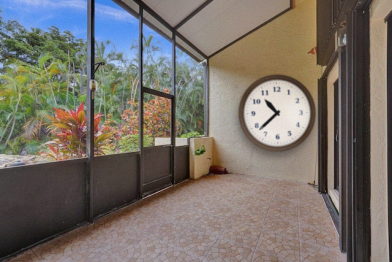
10:38
